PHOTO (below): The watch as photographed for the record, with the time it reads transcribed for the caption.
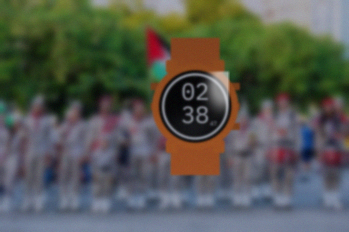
2:38
